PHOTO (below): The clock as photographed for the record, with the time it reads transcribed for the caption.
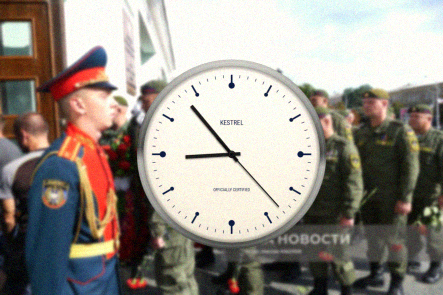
8:53:23
